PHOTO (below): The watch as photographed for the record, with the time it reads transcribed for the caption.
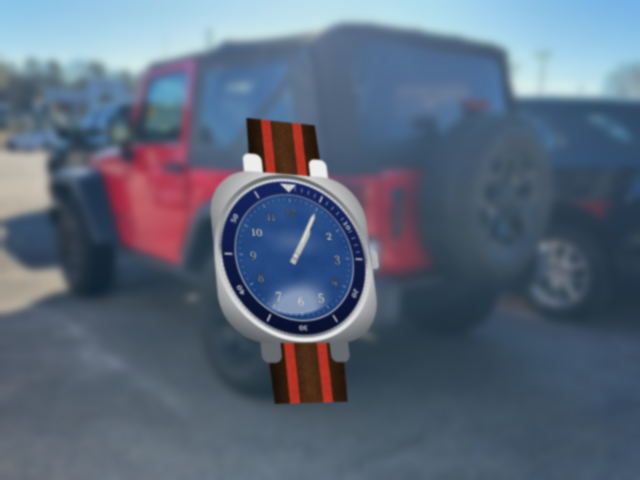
1:05
